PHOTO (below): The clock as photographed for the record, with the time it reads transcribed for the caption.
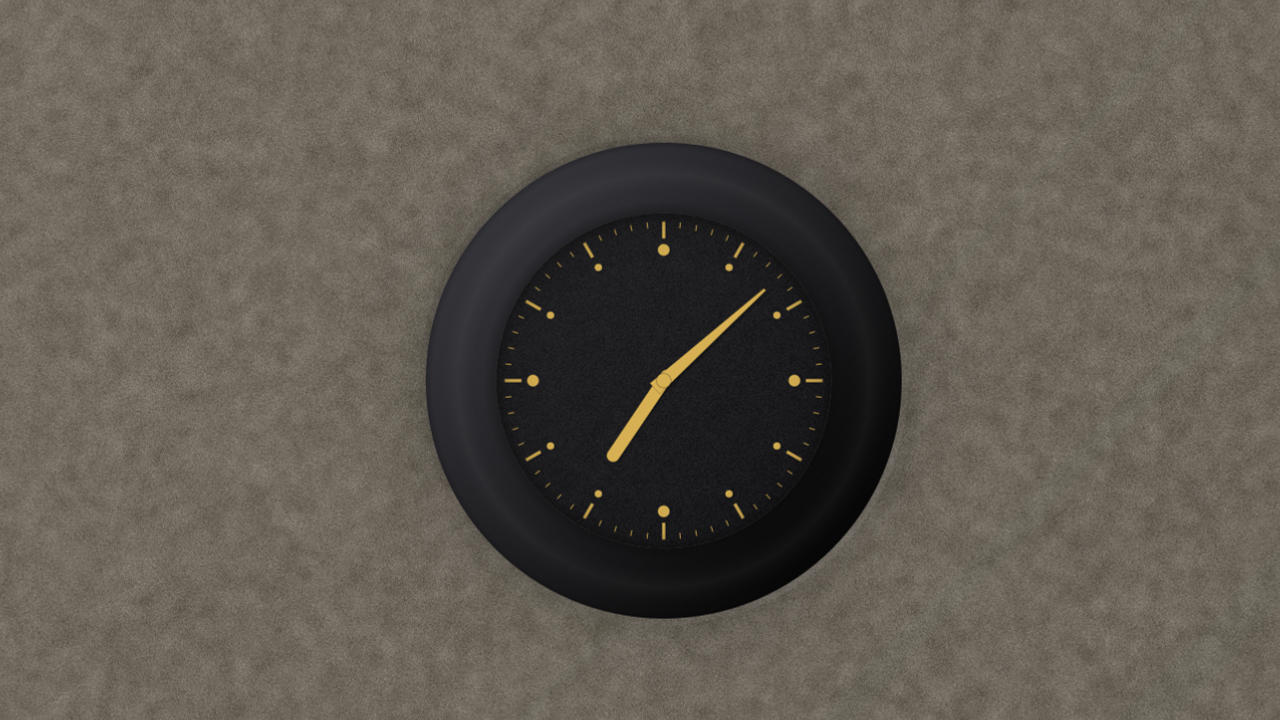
7:08
